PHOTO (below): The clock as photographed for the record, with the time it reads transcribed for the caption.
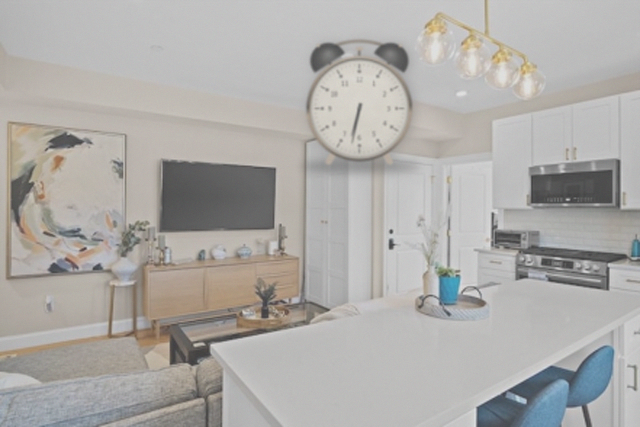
6:32
